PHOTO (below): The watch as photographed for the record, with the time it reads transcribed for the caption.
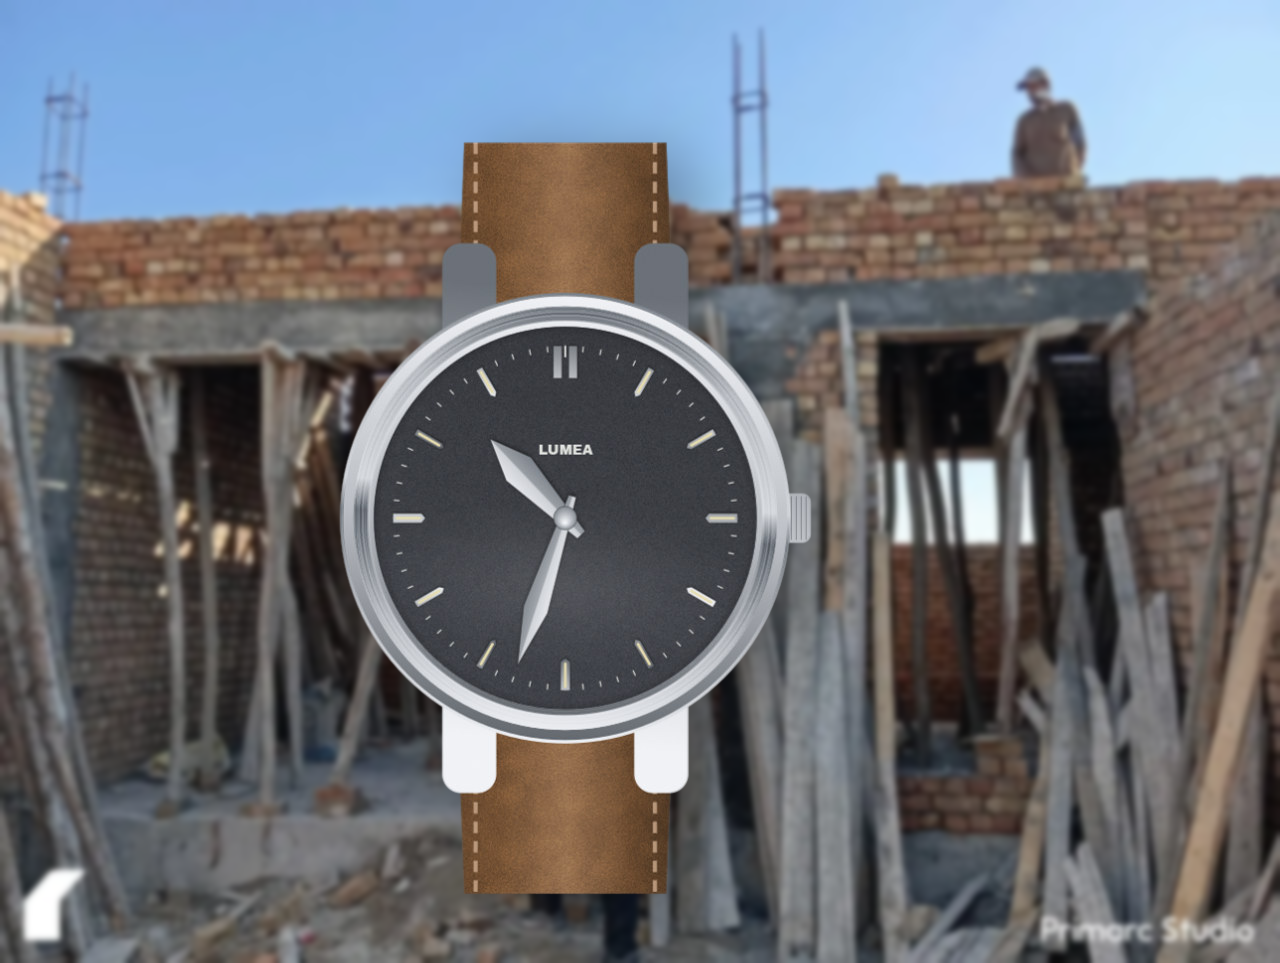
10:33
